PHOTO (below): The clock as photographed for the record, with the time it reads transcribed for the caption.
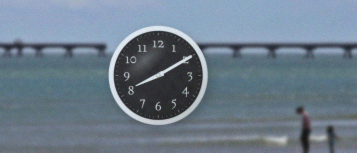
8:10
